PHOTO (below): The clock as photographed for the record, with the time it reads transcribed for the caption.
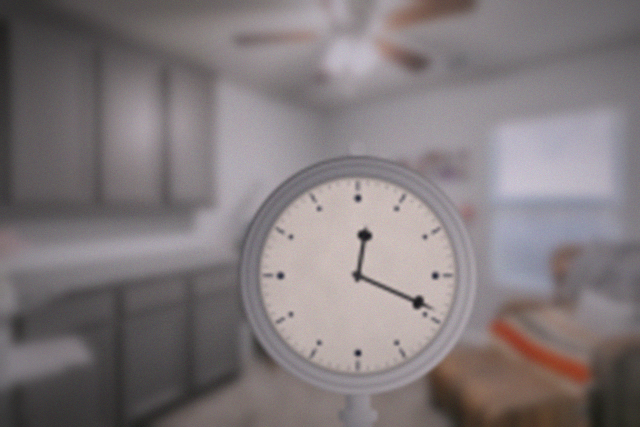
12:19
